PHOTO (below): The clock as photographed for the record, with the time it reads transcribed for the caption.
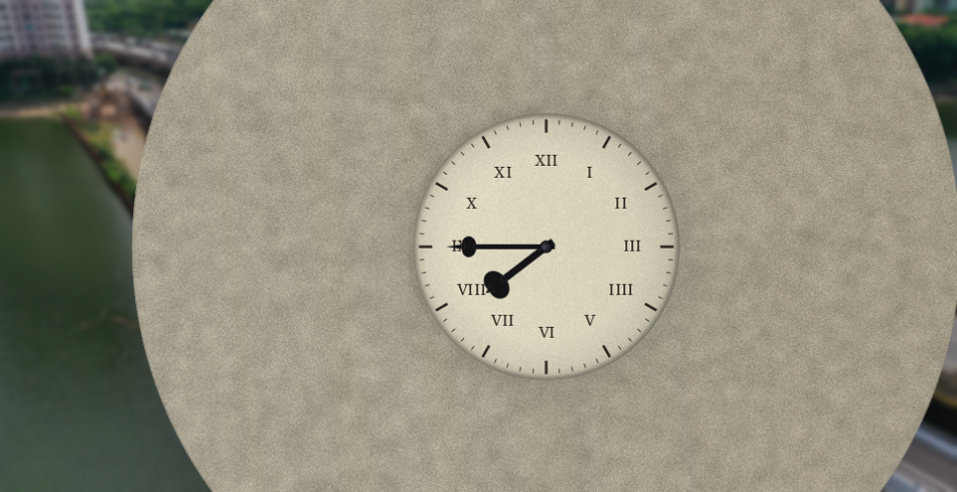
7:45
